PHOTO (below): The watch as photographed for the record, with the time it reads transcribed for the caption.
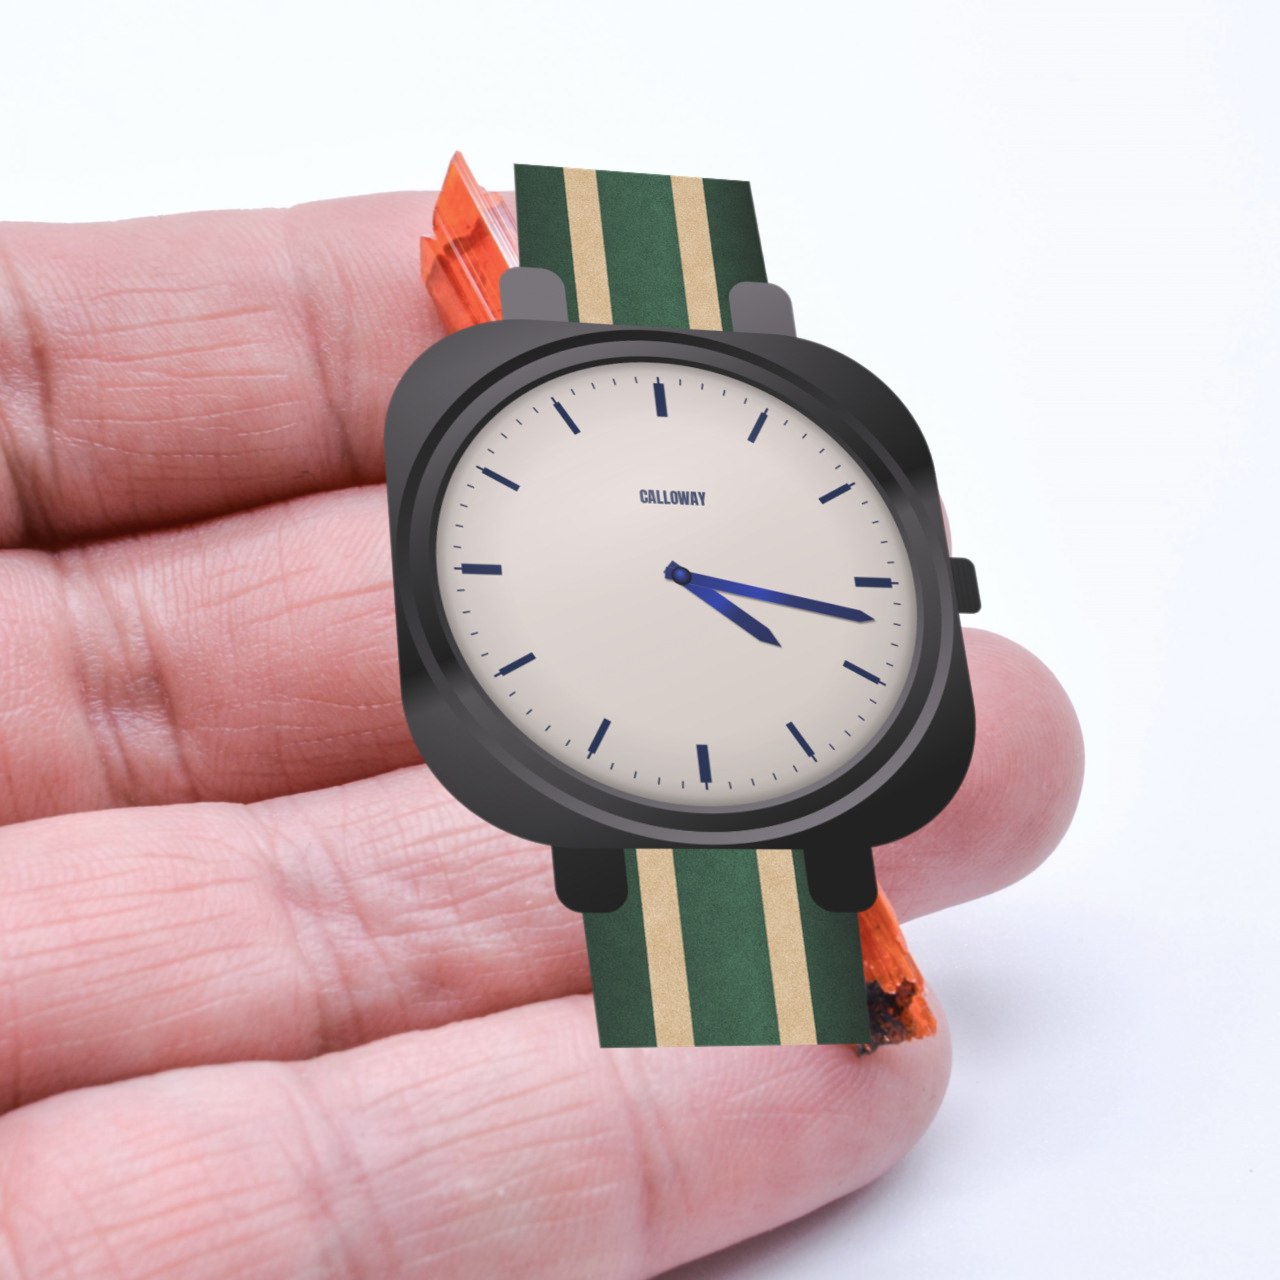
4:17
